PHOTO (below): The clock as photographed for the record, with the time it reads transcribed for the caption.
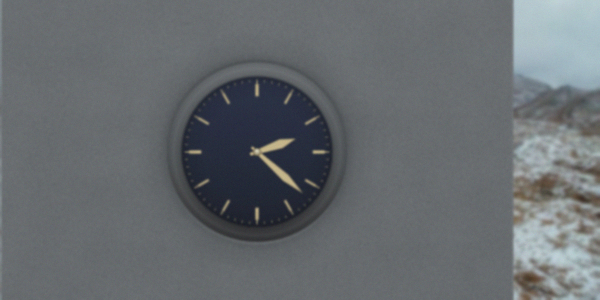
2:22
